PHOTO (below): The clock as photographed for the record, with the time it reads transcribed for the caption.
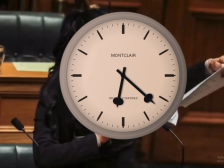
6:22
